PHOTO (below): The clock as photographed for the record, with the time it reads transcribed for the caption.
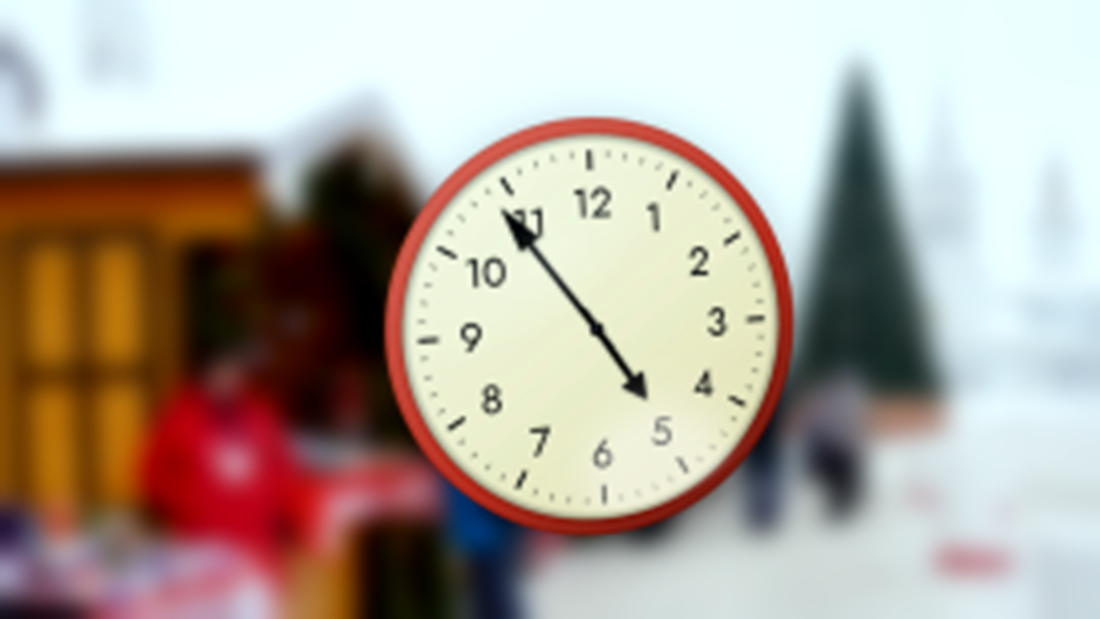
4:54
